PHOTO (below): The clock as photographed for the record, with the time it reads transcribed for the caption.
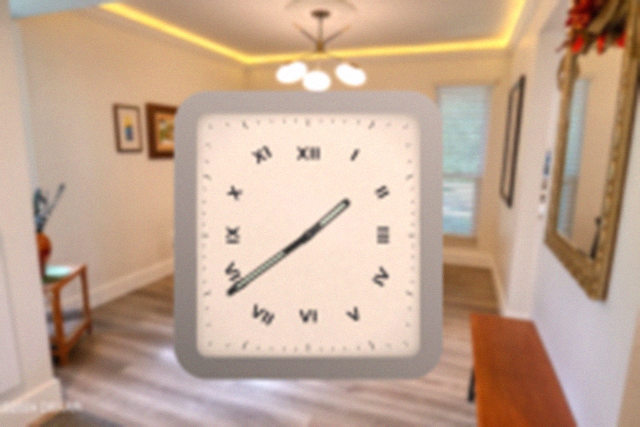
1:39
